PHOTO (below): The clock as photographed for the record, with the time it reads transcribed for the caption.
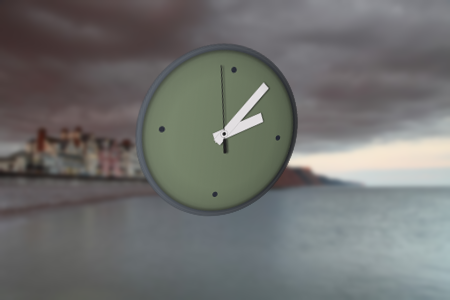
2:05:58
